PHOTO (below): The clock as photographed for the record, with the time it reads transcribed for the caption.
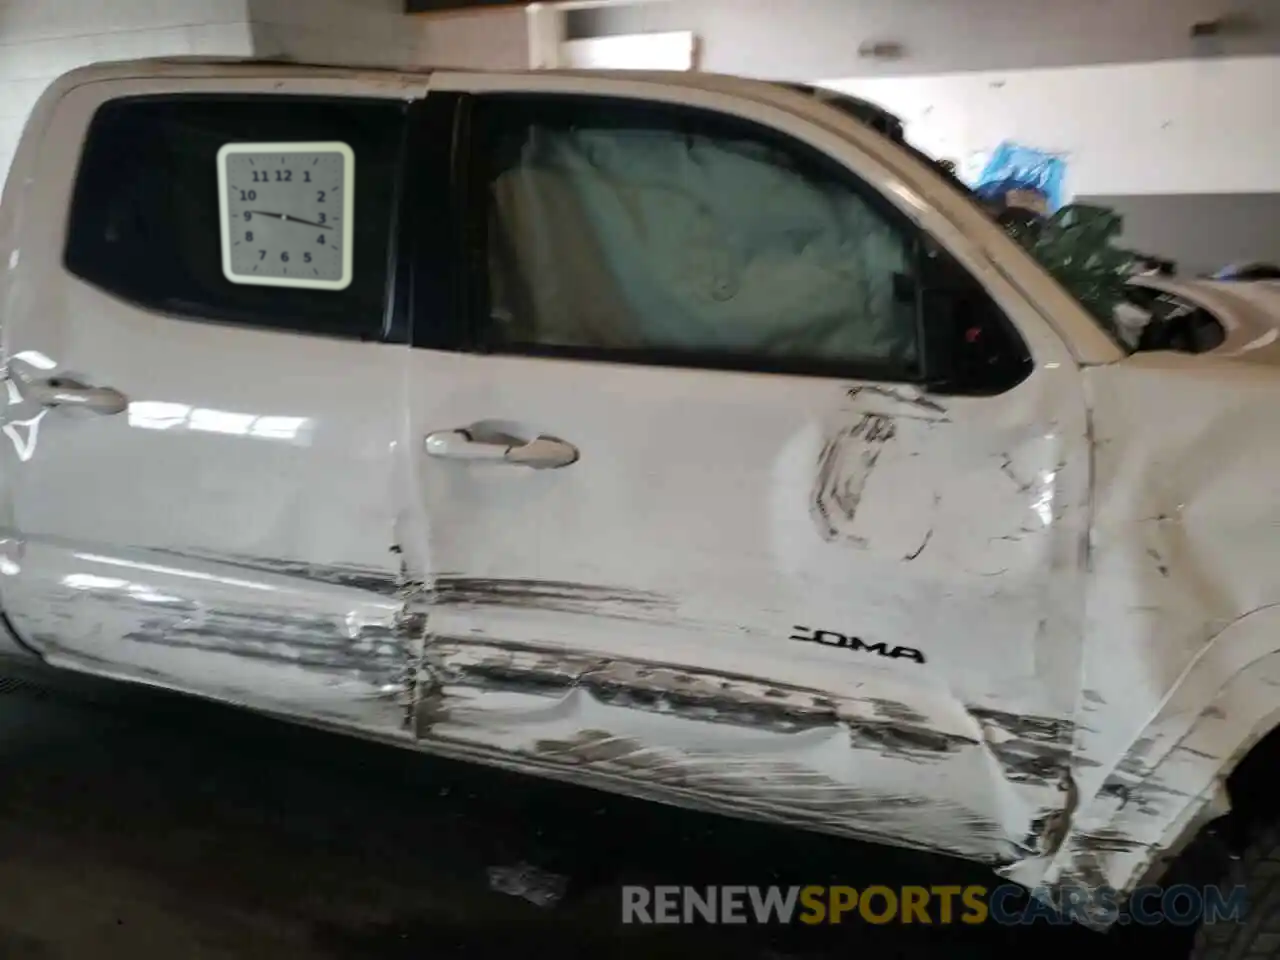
9:17
